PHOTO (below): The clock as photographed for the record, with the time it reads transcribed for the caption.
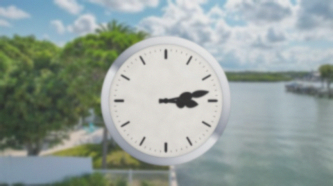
3:13
